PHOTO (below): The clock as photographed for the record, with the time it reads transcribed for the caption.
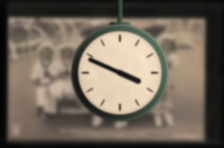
3:49
